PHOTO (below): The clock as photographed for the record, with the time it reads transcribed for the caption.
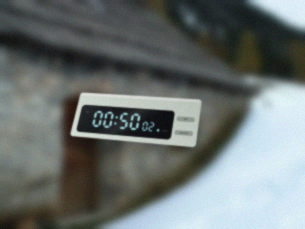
0:50
